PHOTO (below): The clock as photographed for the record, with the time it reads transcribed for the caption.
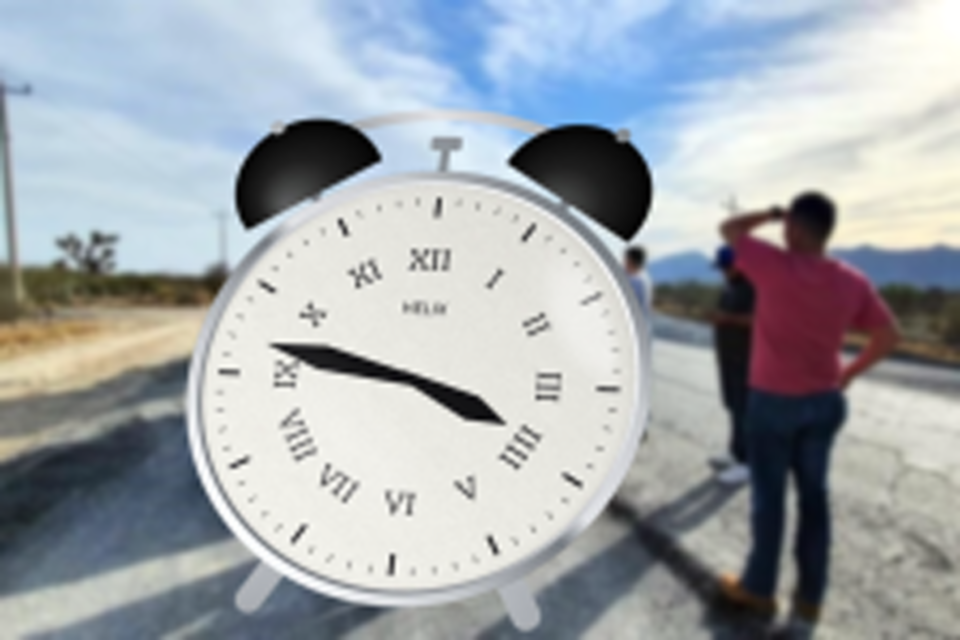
3:47
